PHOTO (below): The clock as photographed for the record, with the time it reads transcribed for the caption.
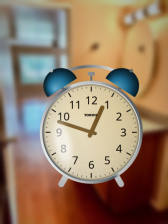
12:48
